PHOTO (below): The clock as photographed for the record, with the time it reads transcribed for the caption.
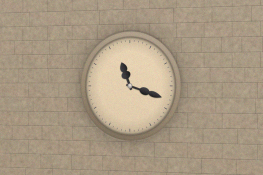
11:18
